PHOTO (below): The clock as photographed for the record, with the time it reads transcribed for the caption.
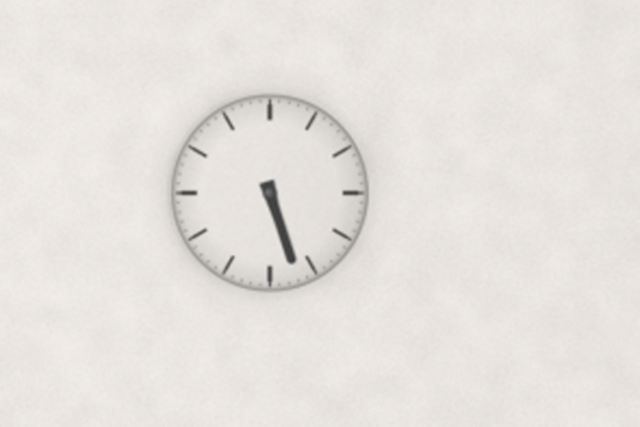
5:27
